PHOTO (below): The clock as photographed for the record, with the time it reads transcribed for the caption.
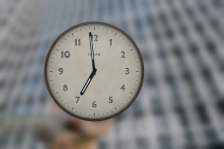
6:59
